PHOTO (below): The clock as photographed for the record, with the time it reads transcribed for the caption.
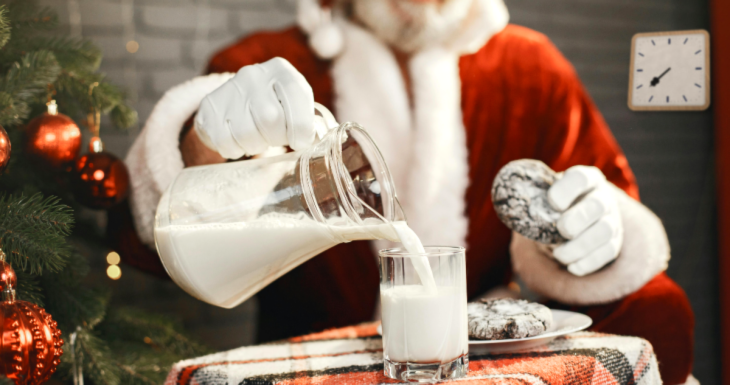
7:38
